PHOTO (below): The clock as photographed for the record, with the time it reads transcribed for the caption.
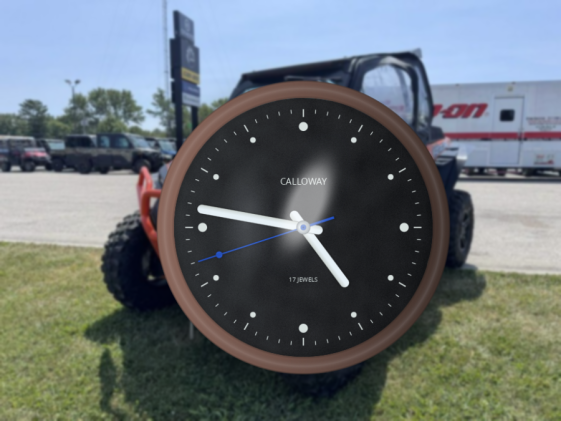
4:46:42
